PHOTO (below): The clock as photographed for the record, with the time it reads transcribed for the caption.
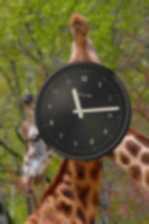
11:13
